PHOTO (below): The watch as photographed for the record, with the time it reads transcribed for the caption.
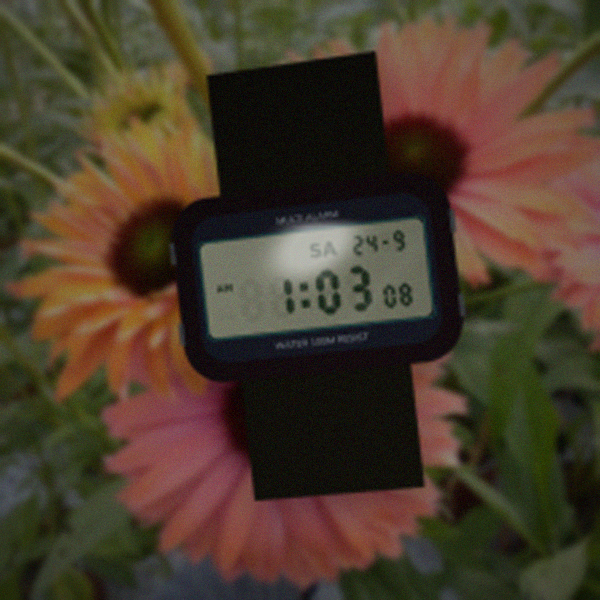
1:03:08
